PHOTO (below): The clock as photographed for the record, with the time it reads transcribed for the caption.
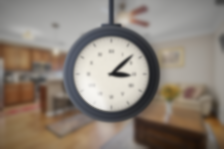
3:08
